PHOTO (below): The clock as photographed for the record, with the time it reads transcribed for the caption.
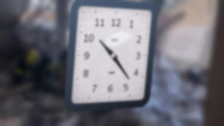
10:23
